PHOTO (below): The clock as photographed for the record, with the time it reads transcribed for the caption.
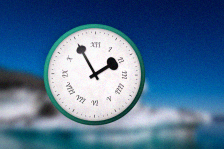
1:55
